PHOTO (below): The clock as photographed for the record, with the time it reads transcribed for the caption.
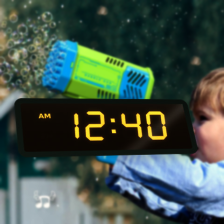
12:40
